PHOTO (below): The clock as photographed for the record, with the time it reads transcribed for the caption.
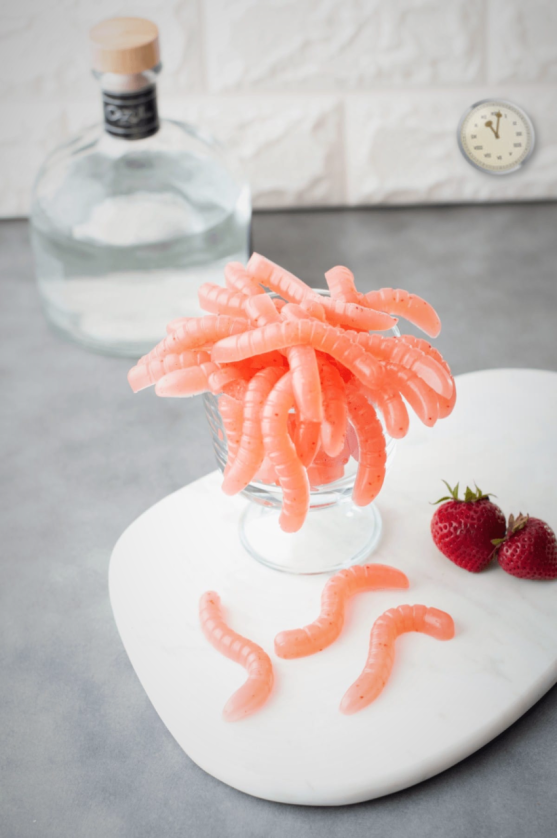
11:02
